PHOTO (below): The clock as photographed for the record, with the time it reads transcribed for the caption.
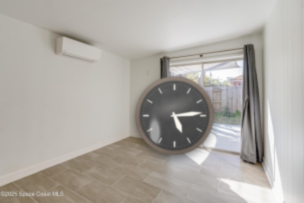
5:14
